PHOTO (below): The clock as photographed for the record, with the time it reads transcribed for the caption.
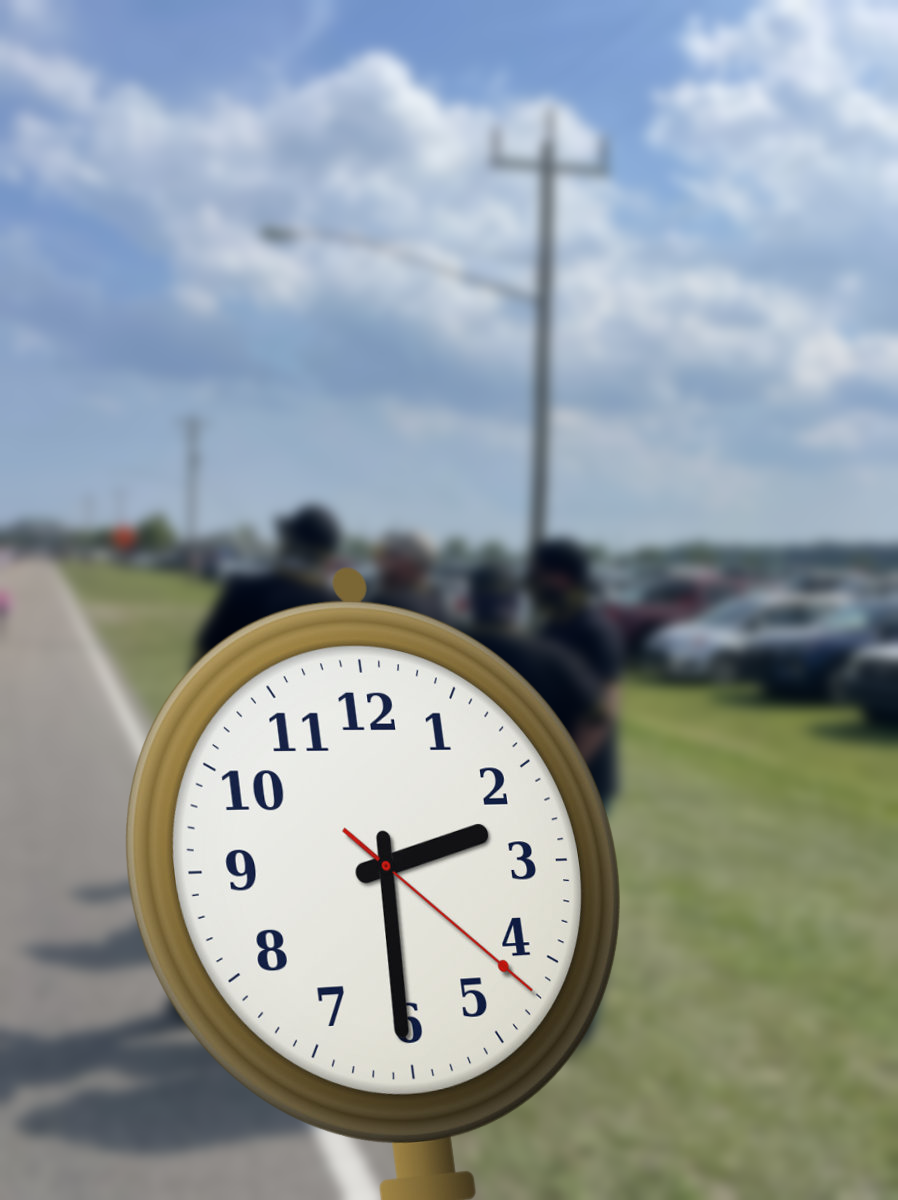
2:30:22
